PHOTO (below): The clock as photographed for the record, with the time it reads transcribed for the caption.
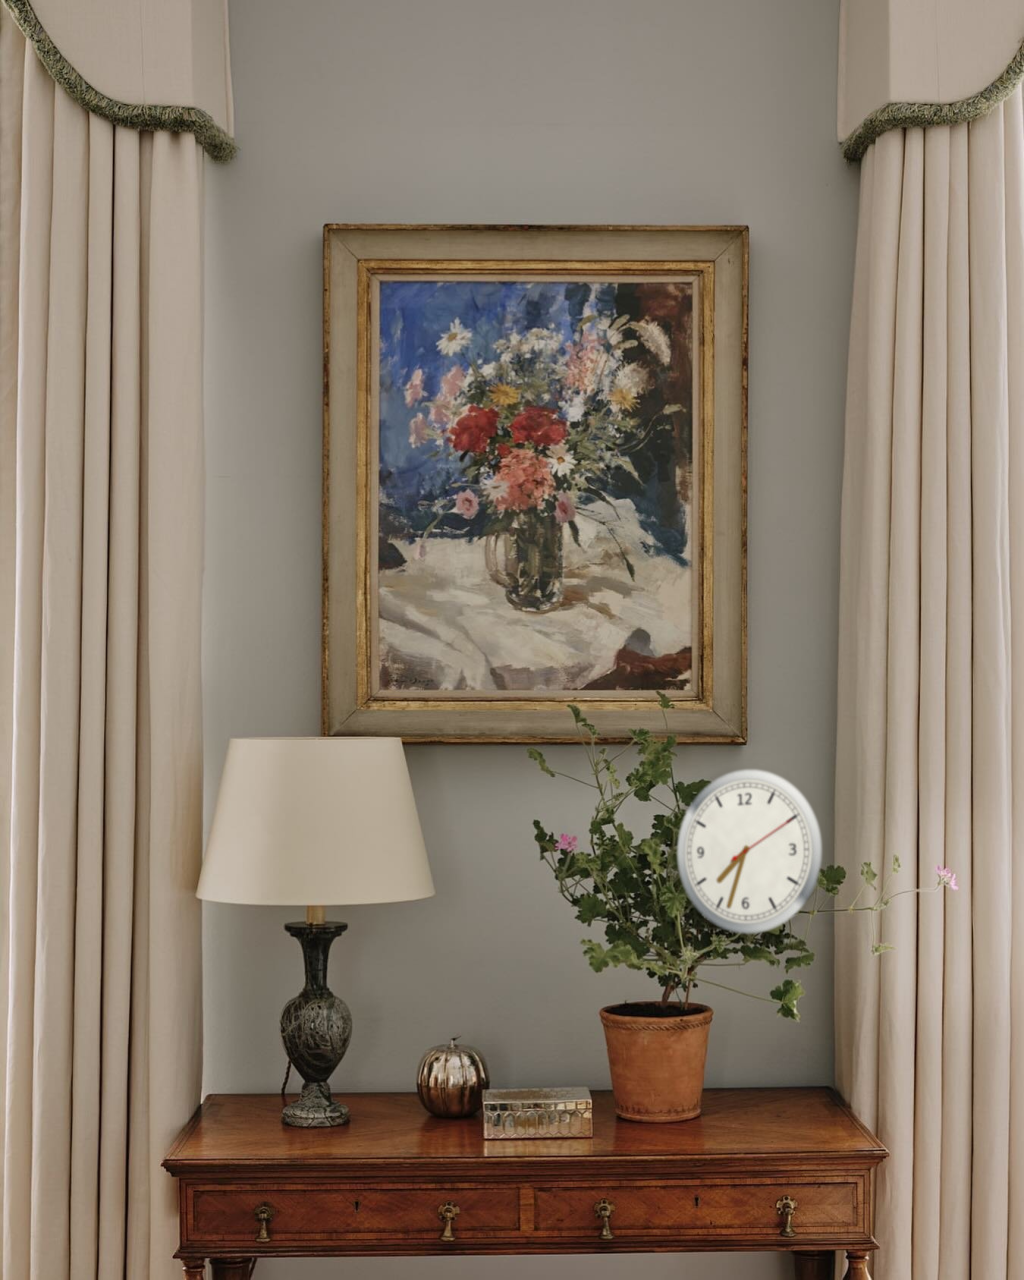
7:33:10
